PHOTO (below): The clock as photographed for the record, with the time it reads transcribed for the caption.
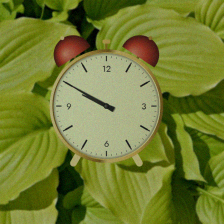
9:50
